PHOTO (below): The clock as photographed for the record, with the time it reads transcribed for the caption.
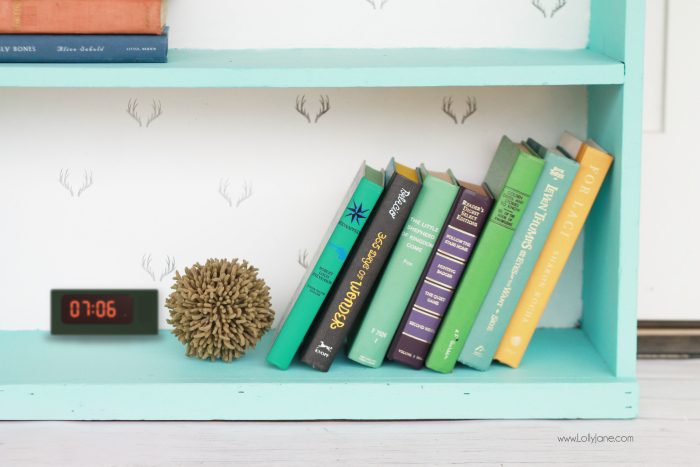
7:06
